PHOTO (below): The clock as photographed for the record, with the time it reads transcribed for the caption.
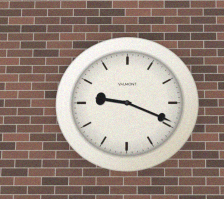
9:19
